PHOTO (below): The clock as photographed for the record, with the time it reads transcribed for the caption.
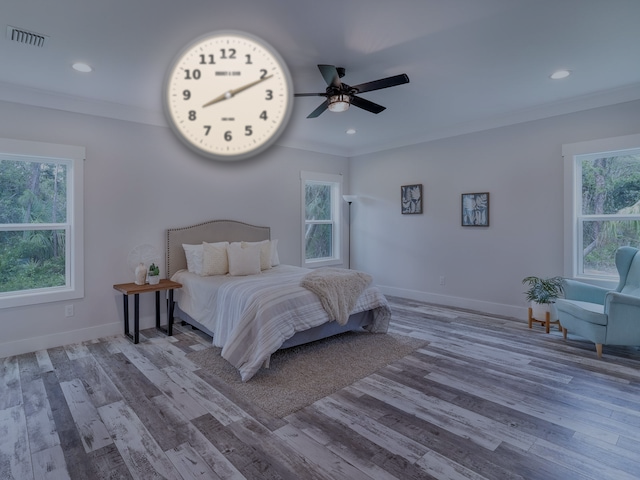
8:11
